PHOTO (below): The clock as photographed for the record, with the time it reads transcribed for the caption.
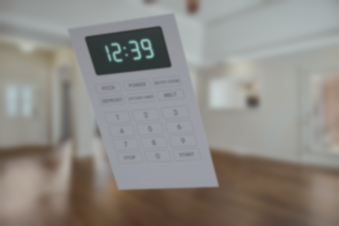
12:39
